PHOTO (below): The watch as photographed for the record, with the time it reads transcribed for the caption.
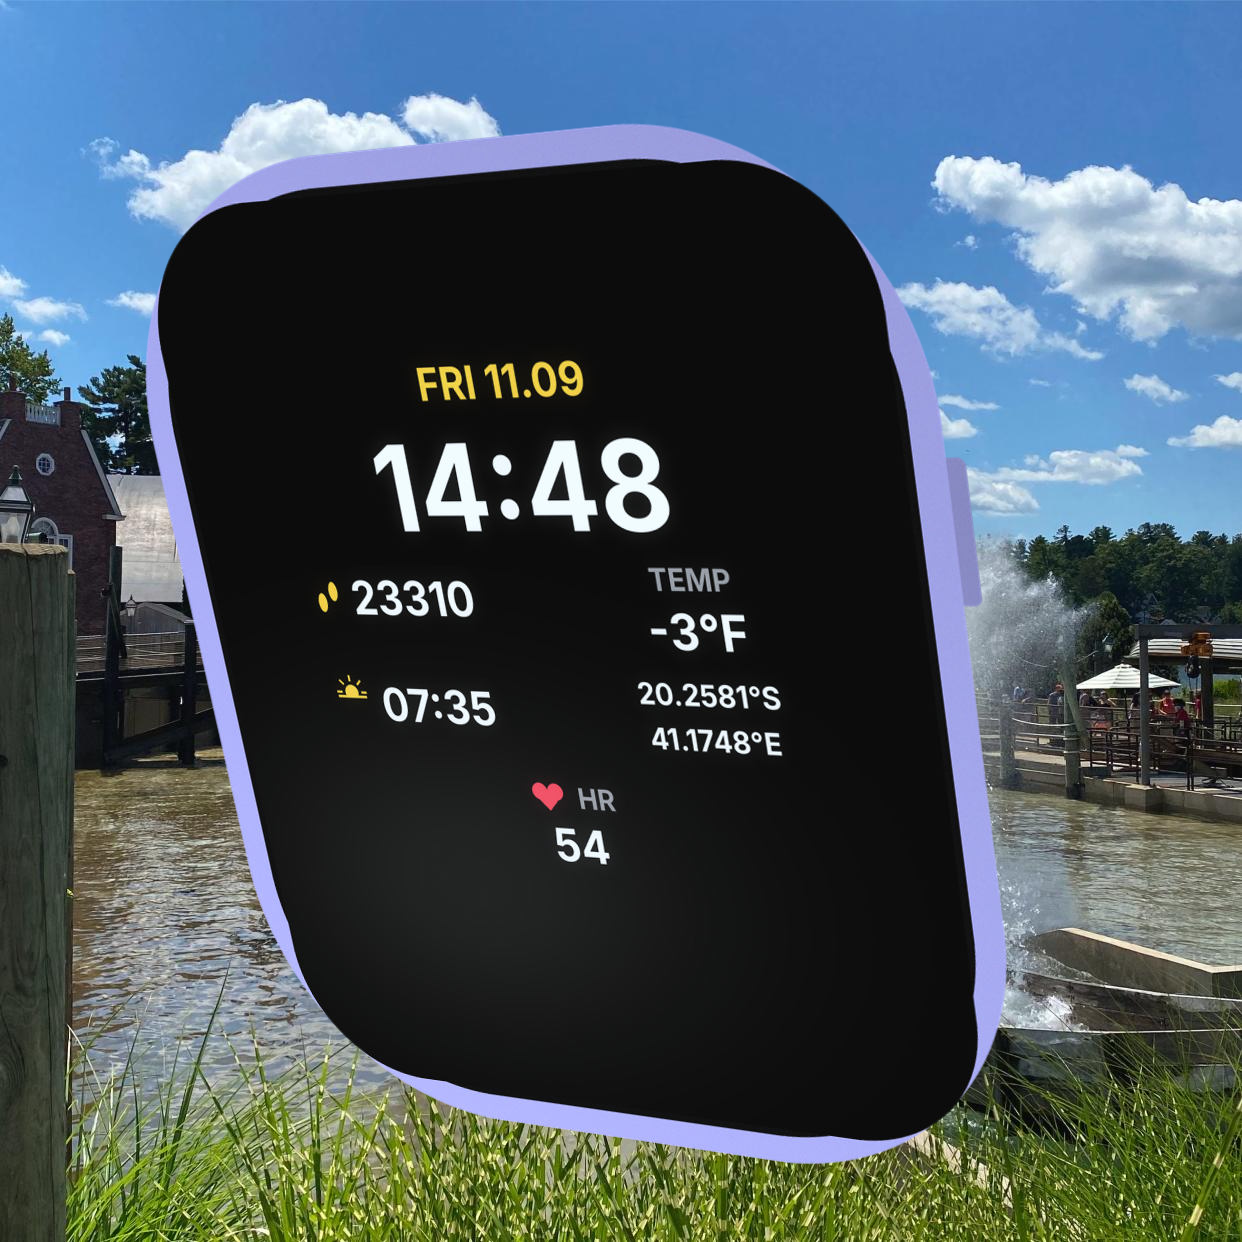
14:48
